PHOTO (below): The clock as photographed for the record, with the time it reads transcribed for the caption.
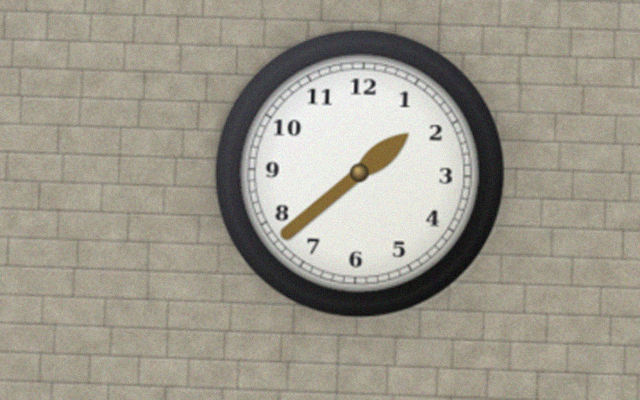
1:38
